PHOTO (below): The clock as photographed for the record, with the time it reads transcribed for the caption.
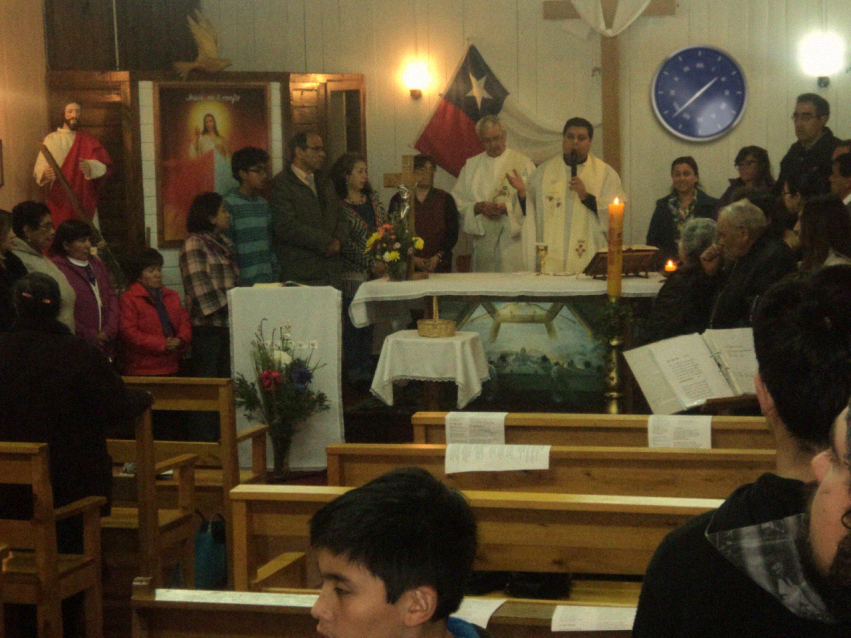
1:38
